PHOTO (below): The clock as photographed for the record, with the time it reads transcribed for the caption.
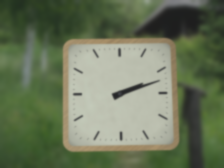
2:12
